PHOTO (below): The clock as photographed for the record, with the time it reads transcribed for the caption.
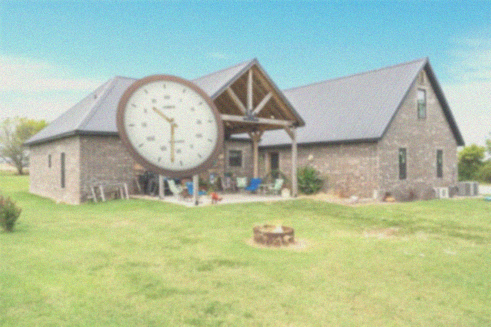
10:32
